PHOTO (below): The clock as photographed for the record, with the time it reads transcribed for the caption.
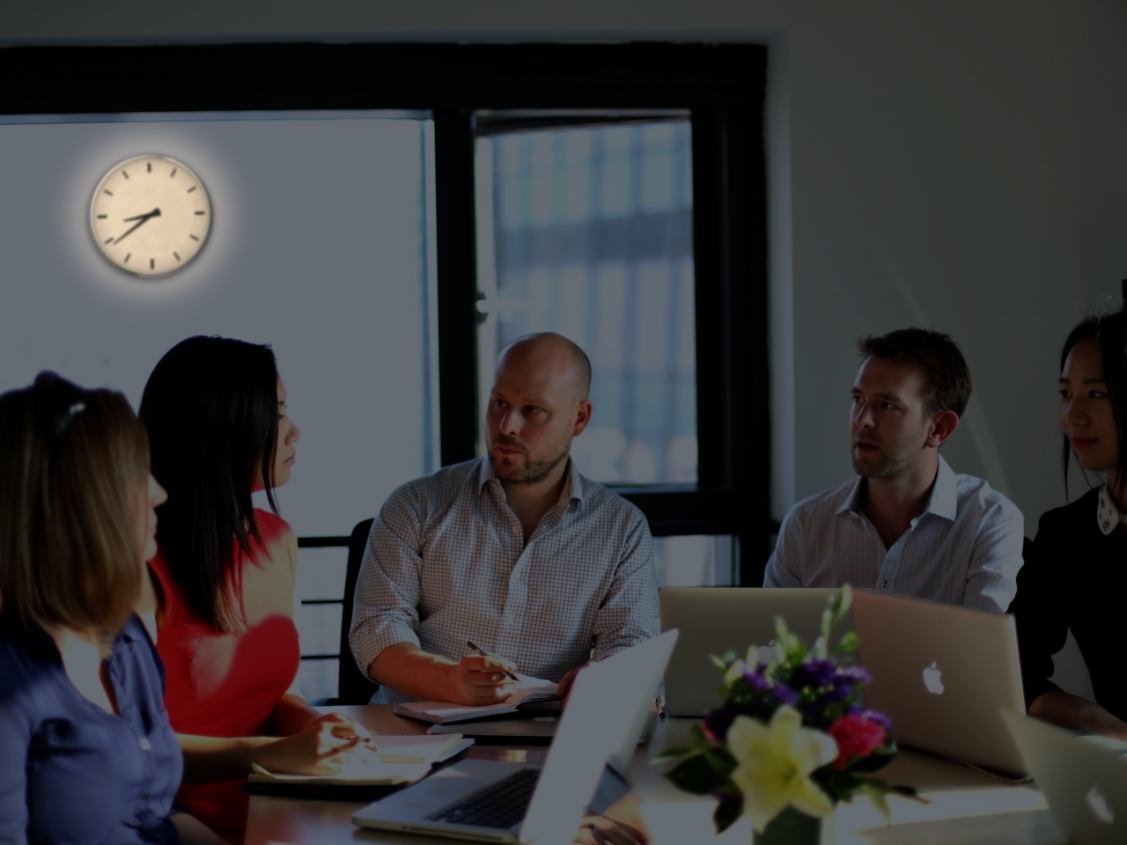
8:39
